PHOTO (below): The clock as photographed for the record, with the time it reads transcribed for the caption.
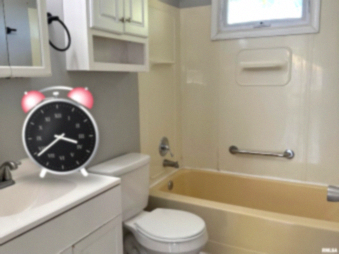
3:39
